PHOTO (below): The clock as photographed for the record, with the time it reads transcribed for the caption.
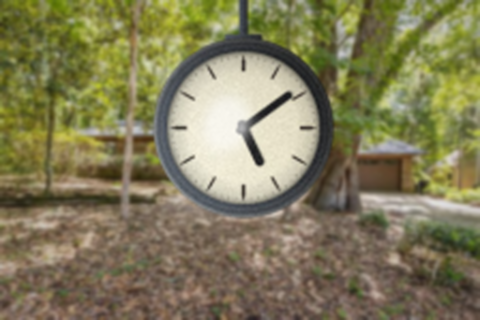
5:09
